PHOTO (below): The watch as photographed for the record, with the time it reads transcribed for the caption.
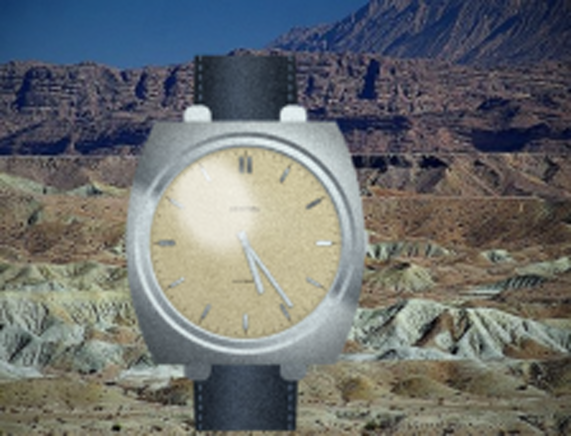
5:24
